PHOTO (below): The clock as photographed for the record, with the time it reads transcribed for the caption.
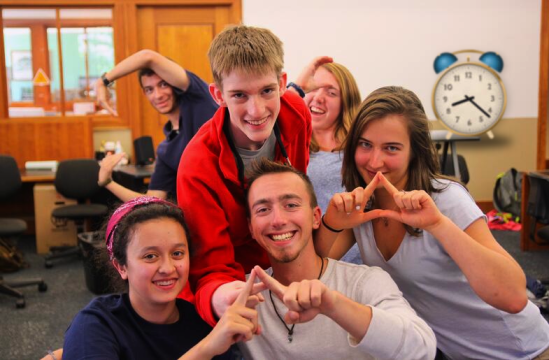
8:22
